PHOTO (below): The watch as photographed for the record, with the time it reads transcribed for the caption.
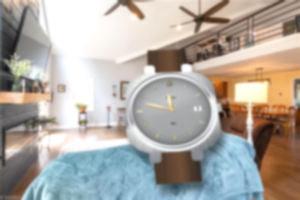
11:48
